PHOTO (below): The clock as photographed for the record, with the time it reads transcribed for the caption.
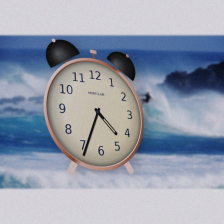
4:34
